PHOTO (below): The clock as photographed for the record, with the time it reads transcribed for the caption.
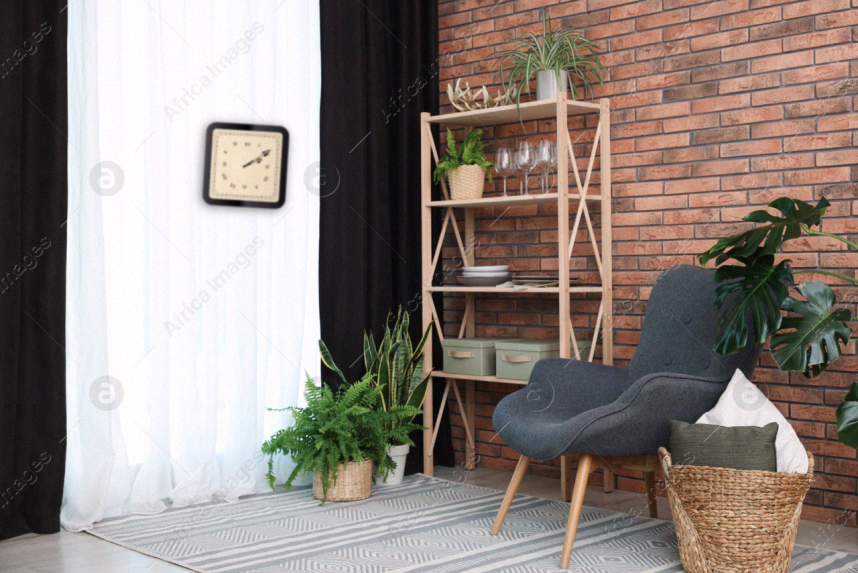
2:09
